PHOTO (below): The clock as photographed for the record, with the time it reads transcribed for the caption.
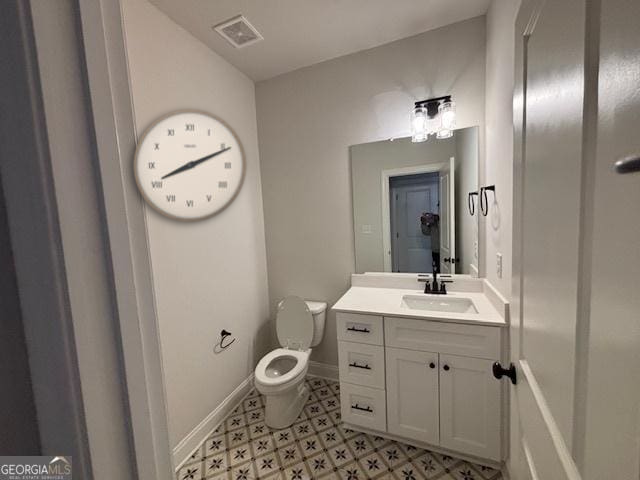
8:11
